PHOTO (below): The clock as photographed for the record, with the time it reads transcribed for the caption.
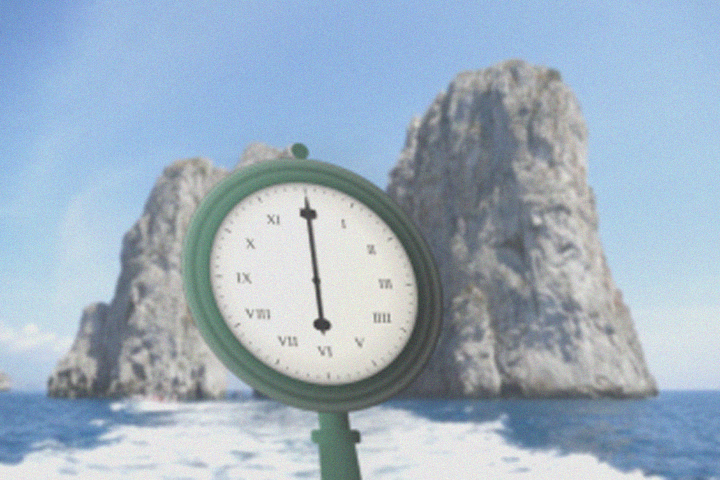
6:00
